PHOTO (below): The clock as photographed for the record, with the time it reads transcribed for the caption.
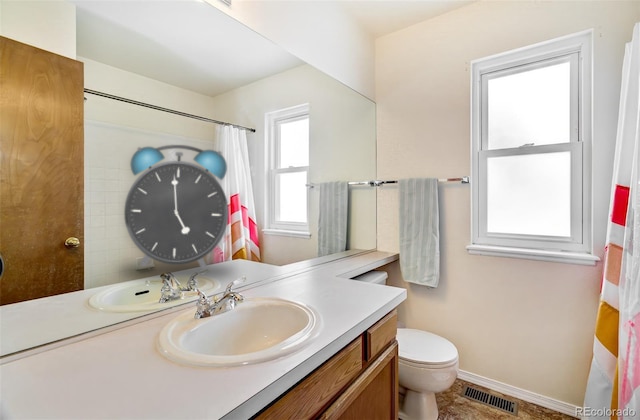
4:59
